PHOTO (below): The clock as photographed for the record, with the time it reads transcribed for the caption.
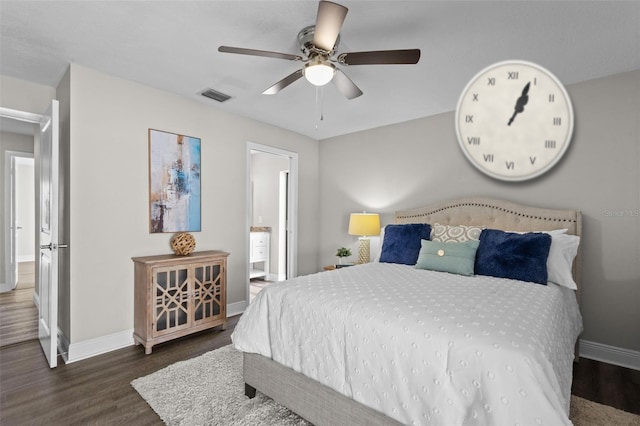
1:04
